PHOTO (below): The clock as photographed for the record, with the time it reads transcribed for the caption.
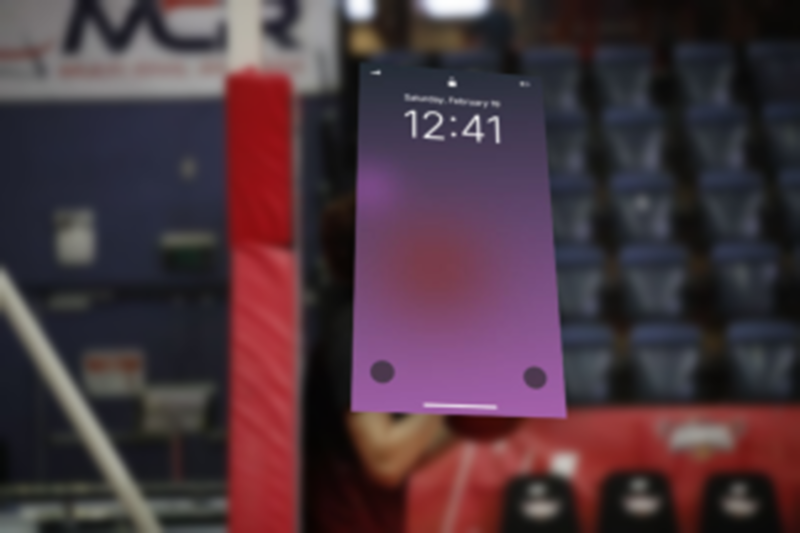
12:41
